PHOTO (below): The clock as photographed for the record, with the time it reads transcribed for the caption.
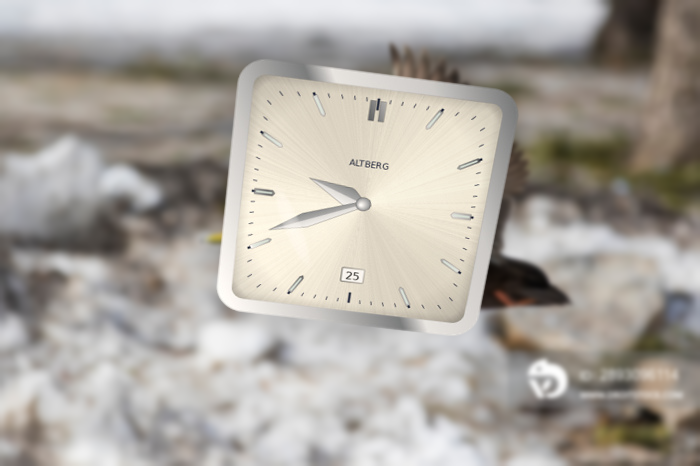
9:41
